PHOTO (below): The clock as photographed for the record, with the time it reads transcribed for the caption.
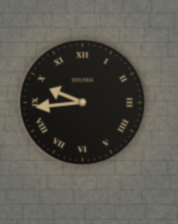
9:44
